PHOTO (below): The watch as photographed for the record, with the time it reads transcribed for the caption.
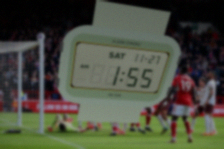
1:55
